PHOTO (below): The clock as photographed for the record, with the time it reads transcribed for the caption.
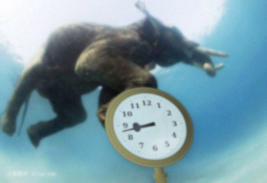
8:43
